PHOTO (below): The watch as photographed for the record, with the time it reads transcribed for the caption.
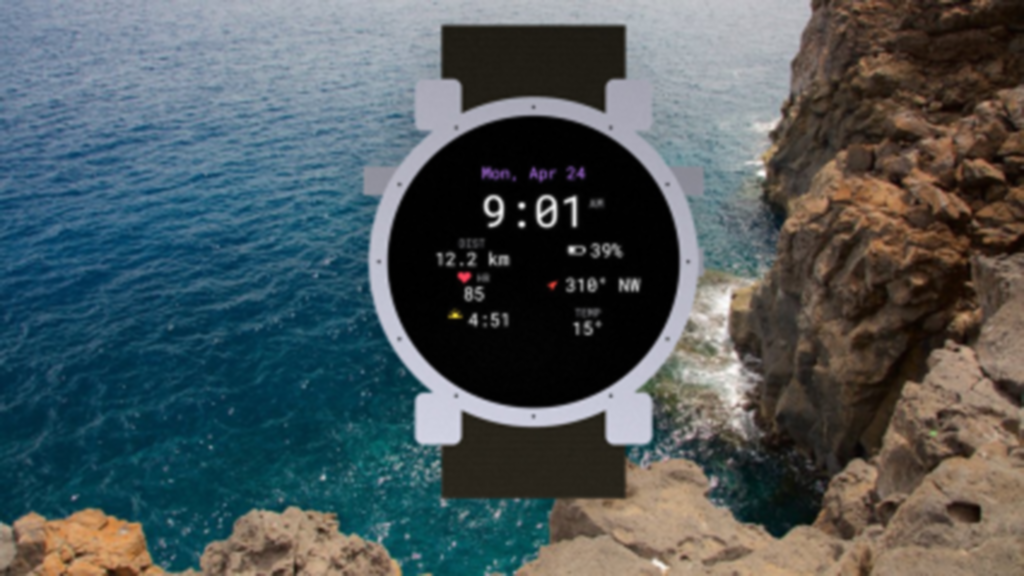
9:01
